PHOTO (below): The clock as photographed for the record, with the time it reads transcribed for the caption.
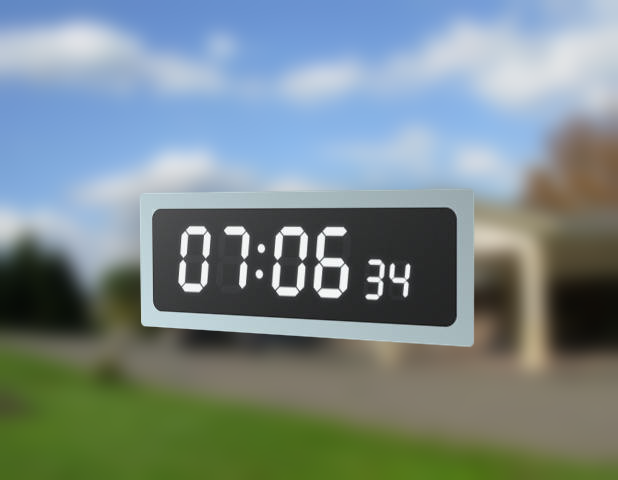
7:06:34
